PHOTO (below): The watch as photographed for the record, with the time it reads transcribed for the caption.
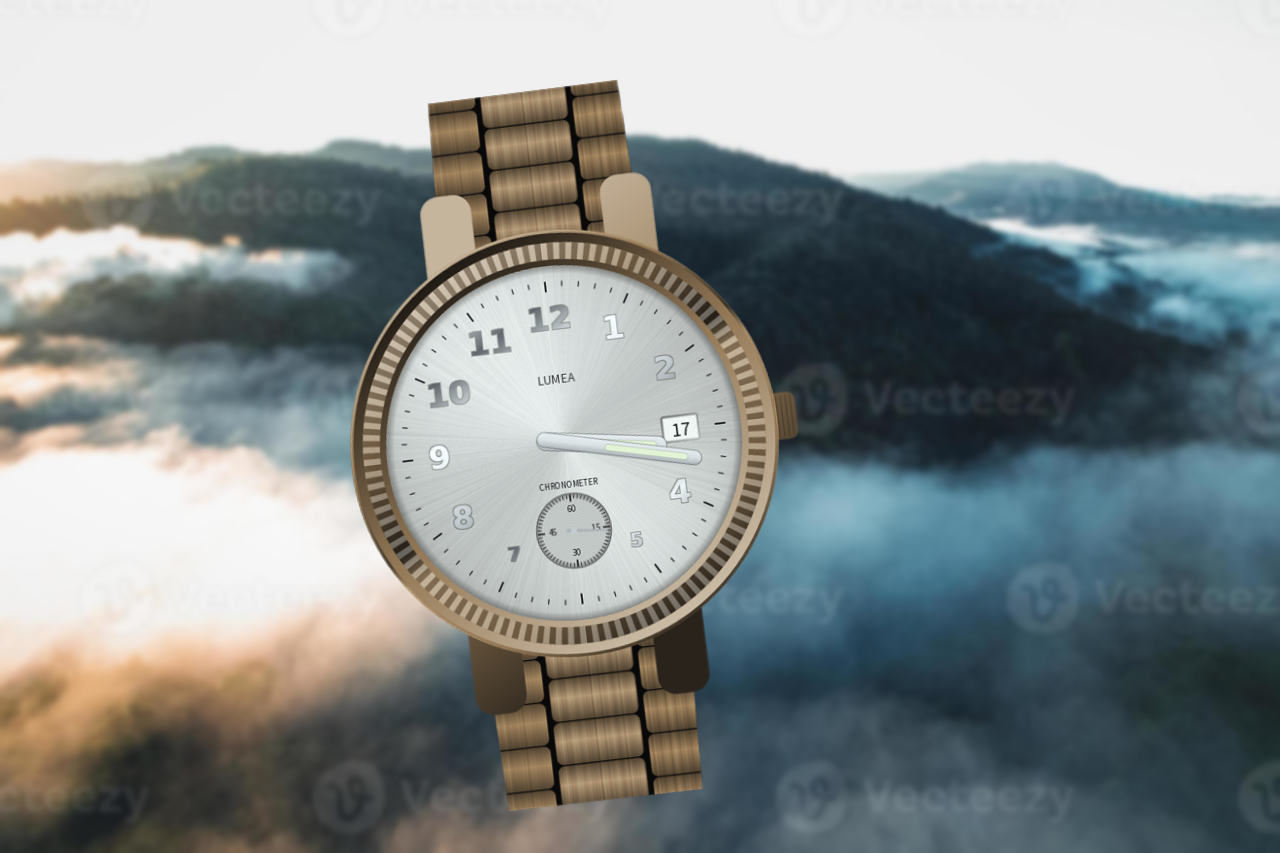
3:17:16
